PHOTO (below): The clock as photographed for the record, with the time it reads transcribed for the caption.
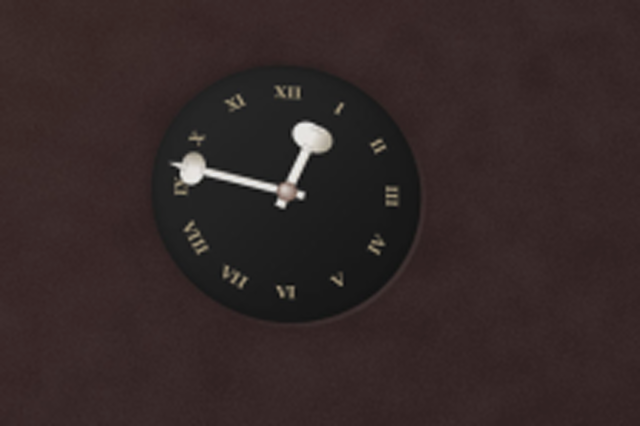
12:47
